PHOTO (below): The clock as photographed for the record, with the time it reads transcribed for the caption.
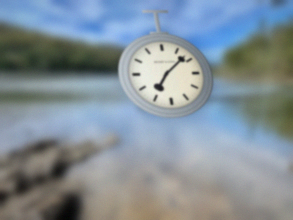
7:08
